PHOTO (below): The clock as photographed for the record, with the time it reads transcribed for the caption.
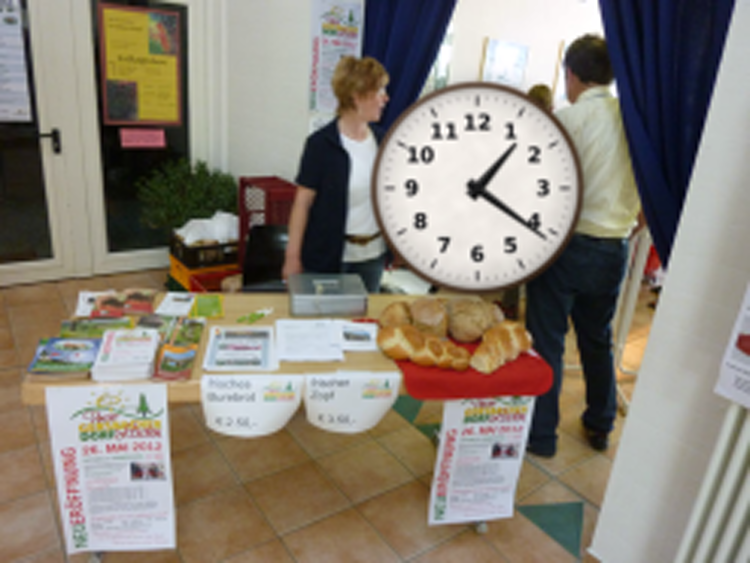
1:21
